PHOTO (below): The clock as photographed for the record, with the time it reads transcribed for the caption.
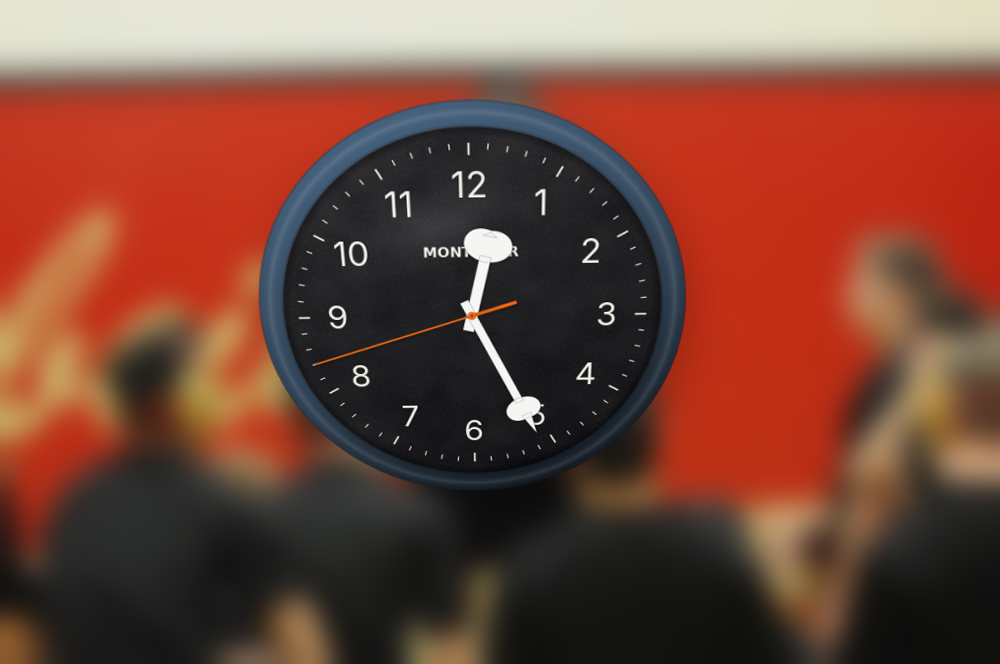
12:25:42
